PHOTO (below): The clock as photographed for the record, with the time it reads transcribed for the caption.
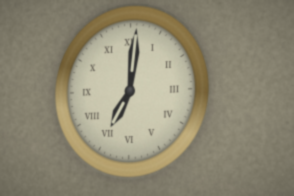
7:01
